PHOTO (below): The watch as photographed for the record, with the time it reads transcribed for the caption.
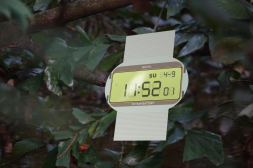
11:52:01
